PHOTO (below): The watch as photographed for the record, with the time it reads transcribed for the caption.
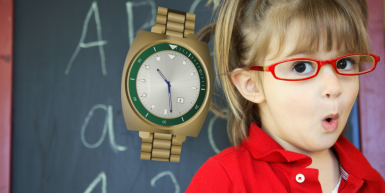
10:28
